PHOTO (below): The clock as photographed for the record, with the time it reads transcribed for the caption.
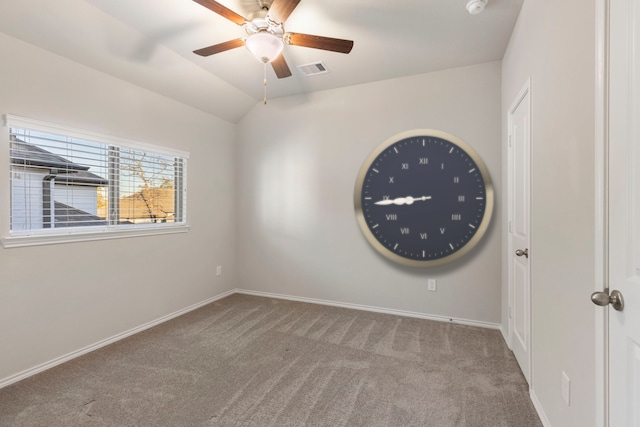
8:44
